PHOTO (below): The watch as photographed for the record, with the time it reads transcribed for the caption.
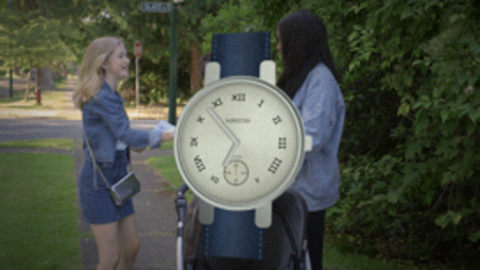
6:53
